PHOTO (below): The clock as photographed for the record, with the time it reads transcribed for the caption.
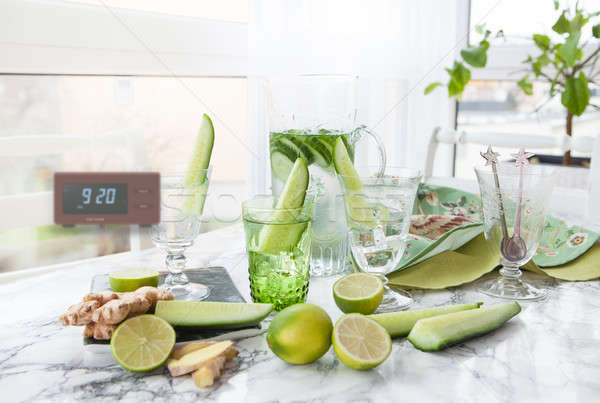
9:20
